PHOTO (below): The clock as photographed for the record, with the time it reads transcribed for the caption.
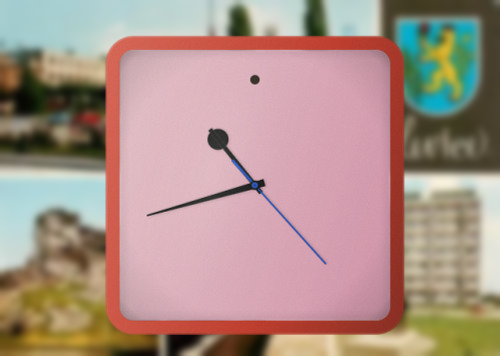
10:42:23
